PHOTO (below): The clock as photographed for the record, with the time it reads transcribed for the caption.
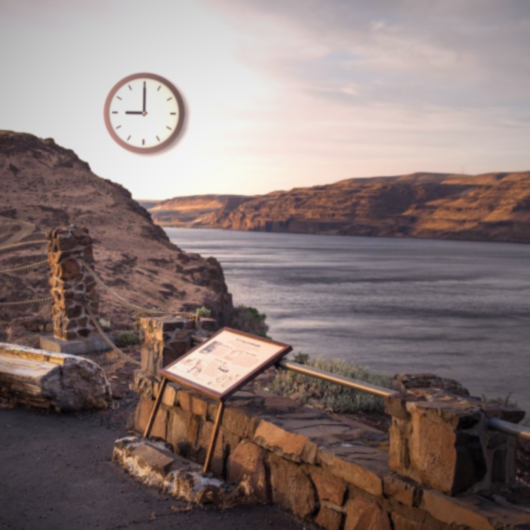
9:00
